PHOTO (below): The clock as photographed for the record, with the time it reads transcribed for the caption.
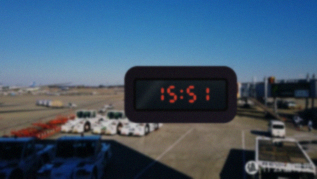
15:51
